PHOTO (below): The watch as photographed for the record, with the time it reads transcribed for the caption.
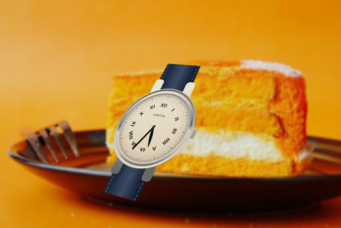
5:34
